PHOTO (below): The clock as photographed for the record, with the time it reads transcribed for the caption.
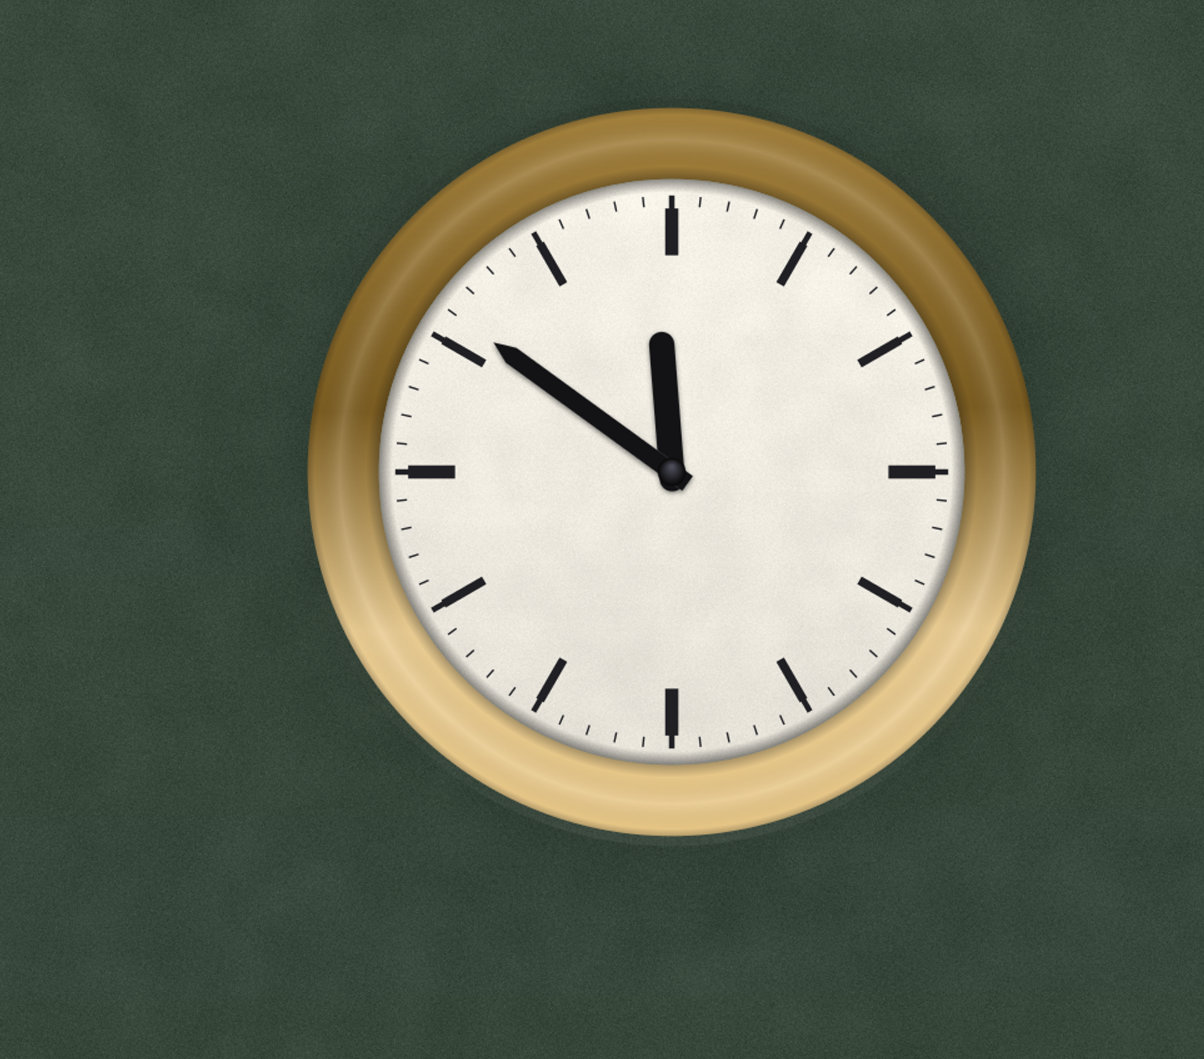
11:51
